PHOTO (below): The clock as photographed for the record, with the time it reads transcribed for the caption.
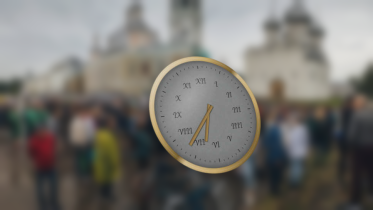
6:37
